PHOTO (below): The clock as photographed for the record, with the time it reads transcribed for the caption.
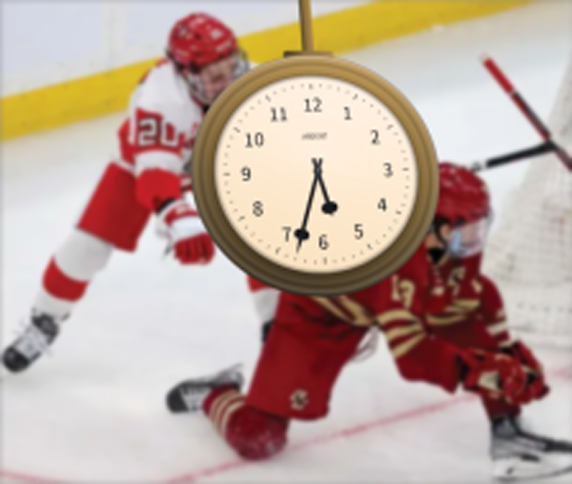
5:33
